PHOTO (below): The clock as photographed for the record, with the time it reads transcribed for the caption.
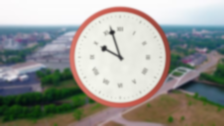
9:57
